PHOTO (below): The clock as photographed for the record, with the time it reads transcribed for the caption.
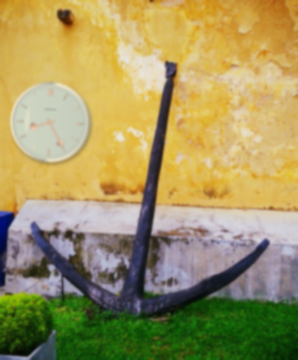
8:25
